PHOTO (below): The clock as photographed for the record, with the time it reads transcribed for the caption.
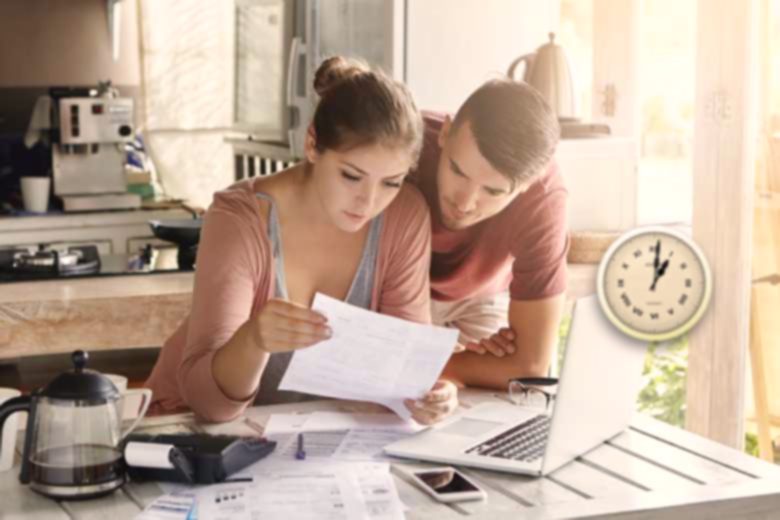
1:01
